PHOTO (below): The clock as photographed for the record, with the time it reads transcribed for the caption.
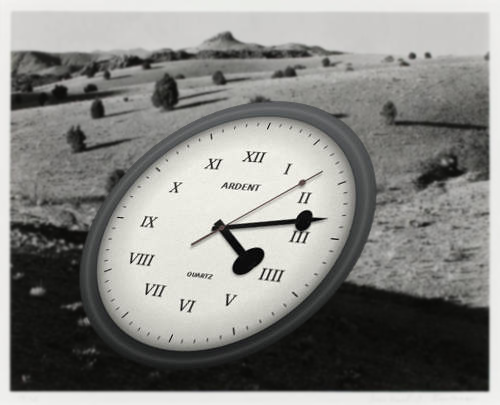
4:13:08
